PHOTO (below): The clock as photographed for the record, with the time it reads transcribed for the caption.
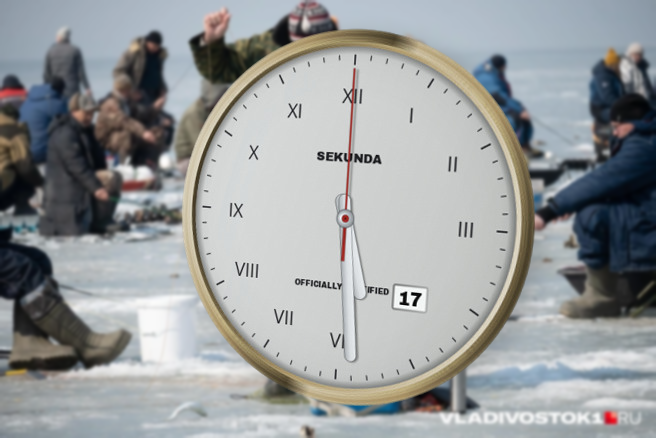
5:29:00
